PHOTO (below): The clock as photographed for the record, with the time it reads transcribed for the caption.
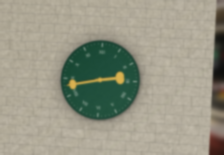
2:43
